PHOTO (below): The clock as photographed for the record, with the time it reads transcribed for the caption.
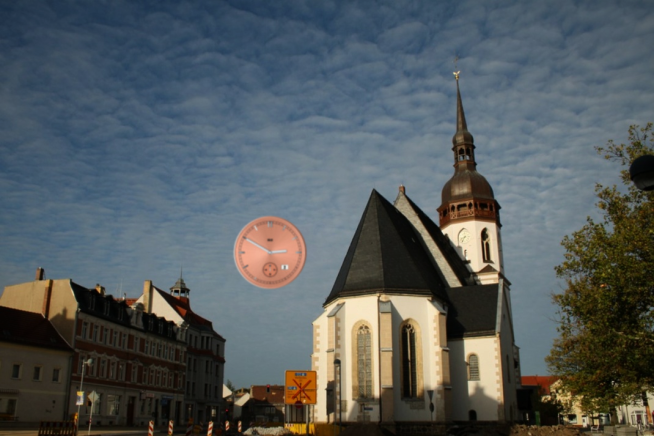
2:50
